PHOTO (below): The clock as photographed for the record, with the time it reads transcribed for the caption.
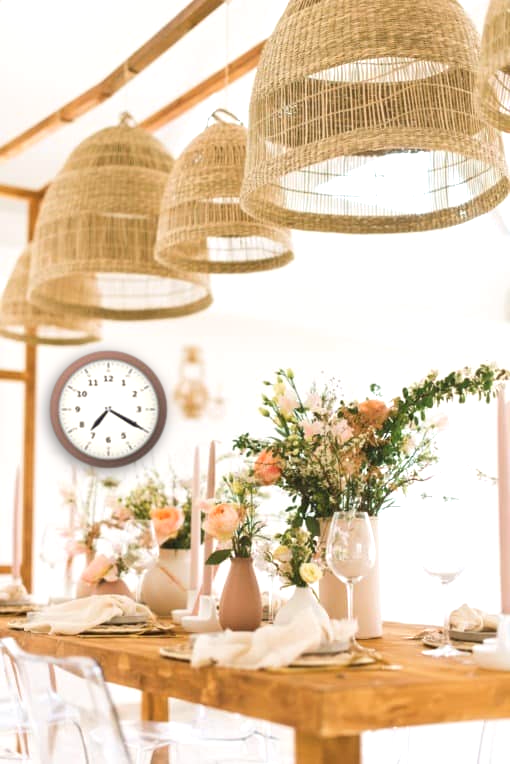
7:20
